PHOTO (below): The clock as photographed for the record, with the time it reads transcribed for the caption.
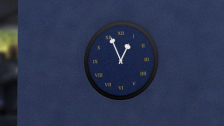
12:56
